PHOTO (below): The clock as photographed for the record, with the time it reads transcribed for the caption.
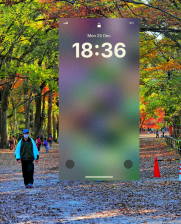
18:36
